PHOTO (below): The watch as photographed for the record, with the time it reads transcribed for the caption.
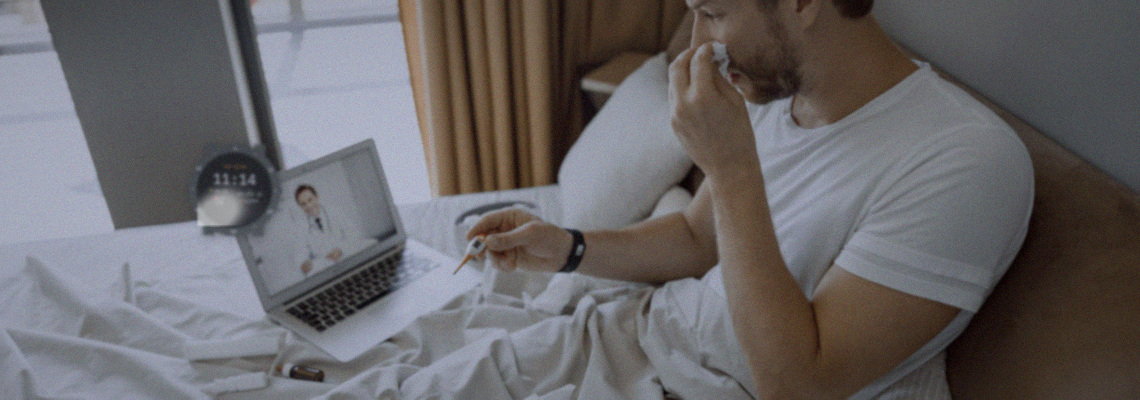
11:14
